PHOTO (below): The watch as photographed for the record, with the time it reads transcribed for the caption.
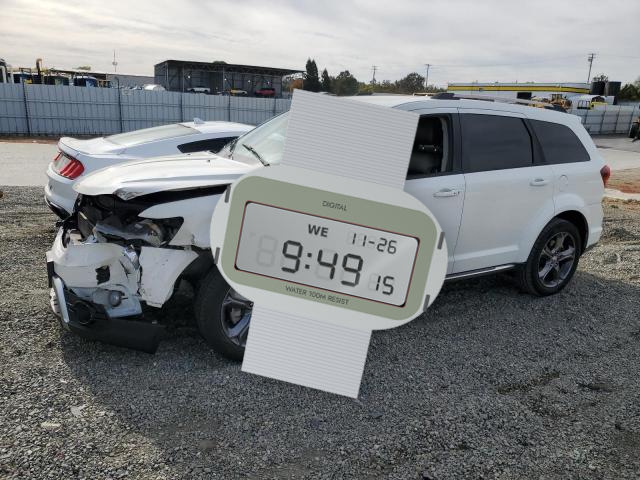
9:49:15
